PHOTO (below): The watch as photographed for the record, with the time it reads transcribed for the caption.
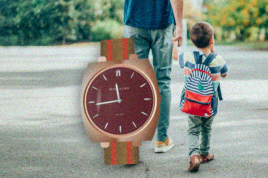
11:44
